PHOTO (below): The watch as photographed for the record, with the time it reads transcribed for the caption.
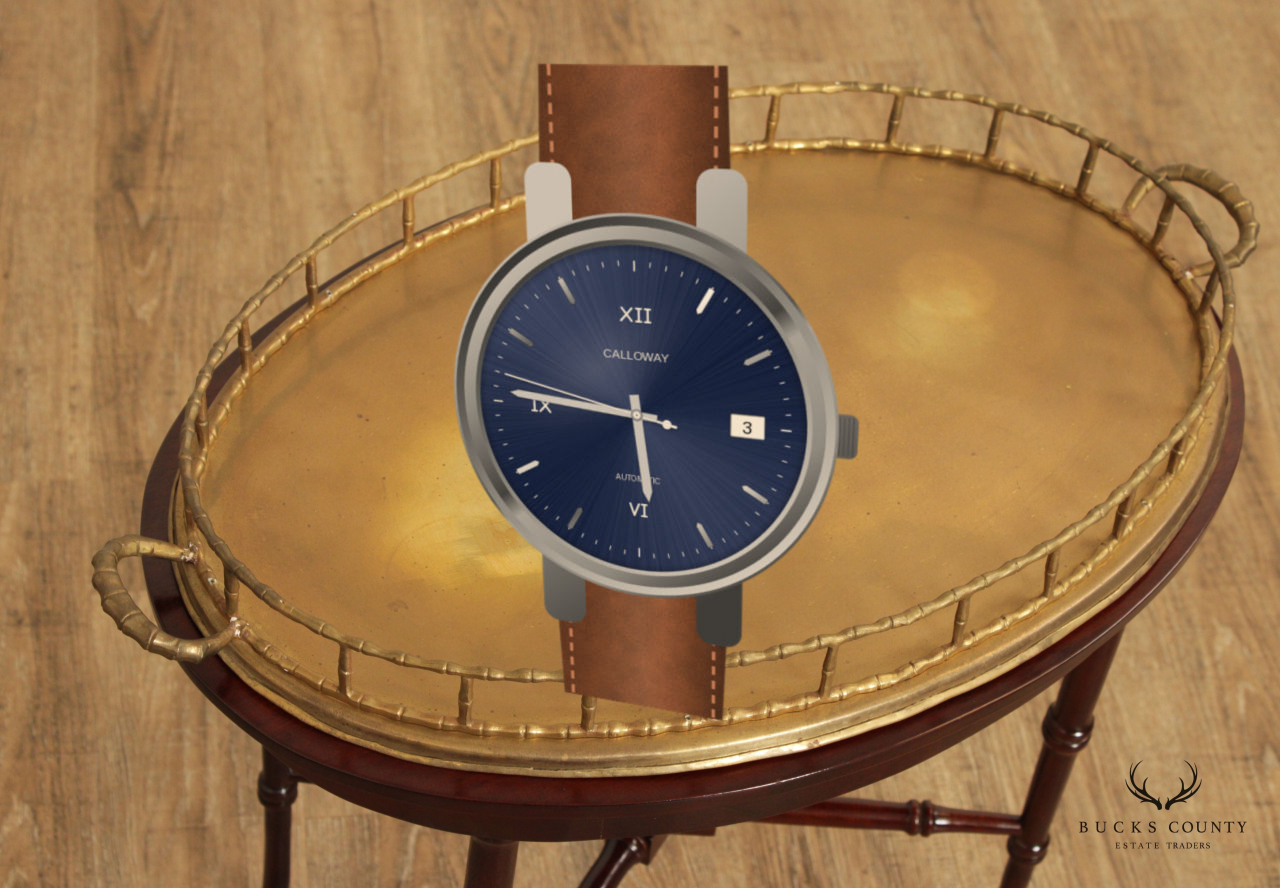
5:45:47
